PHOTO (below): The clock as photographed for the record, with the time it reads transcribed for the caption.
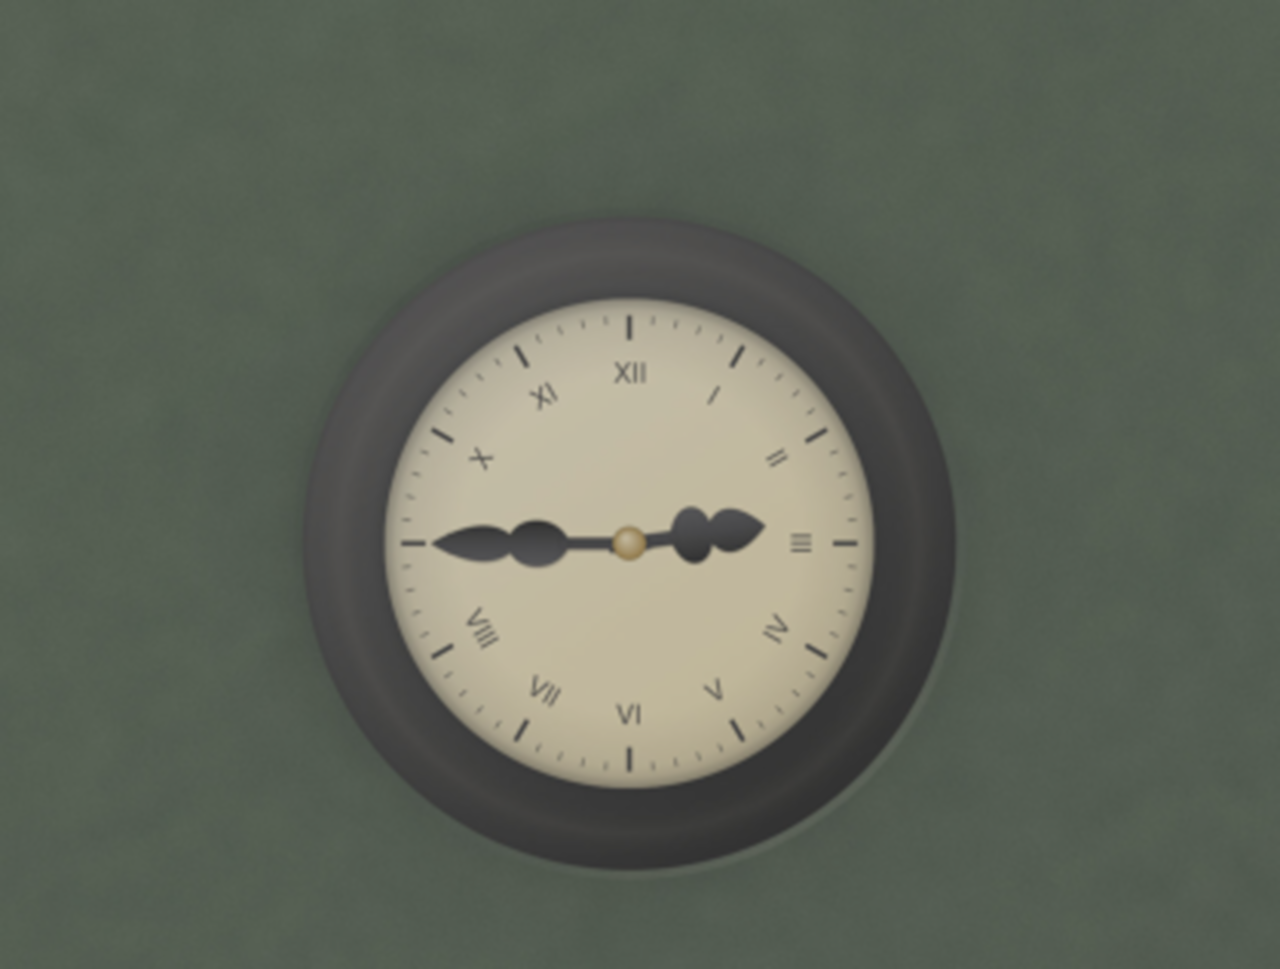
2:45
